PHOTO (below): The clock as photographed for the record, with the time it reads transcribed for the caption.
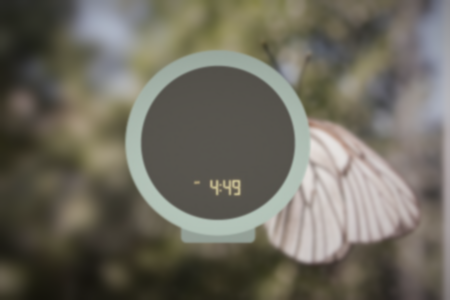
4:49
